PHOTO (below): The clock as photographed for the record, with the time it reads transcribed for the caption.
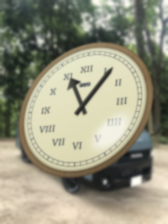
11:06
